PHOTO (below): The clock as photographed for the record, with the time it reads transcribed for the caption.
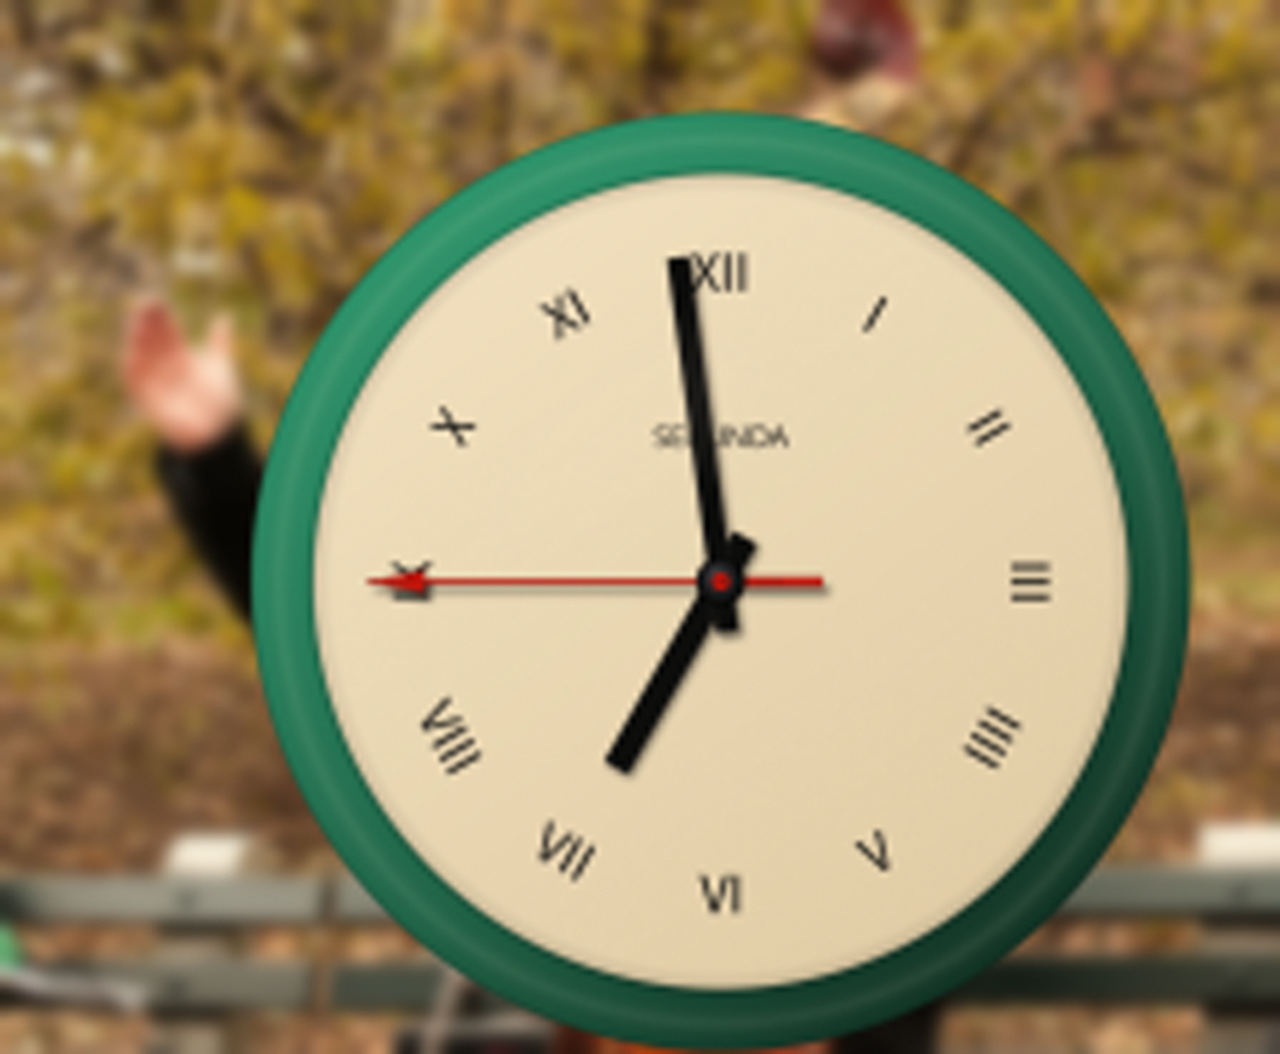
6:58:45
